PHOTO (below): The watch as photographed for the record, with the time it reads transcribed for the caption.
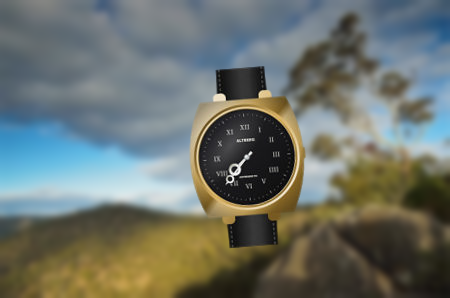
7:37
